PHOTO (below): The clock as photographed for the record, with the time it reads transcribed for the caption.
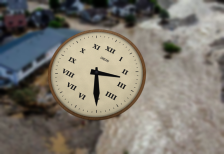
2:25
